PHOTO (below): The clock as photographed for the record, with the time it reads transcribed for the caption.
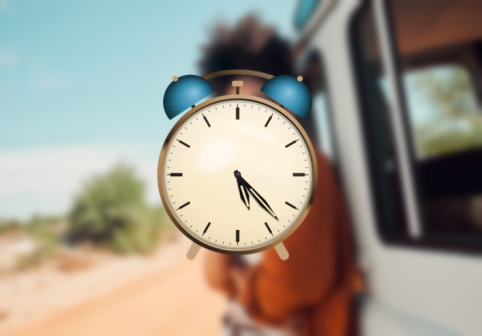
5:23
